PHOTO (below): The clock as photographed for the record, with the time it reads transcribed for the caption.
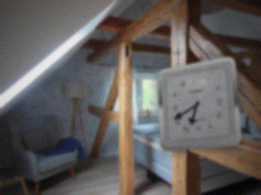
6:41
